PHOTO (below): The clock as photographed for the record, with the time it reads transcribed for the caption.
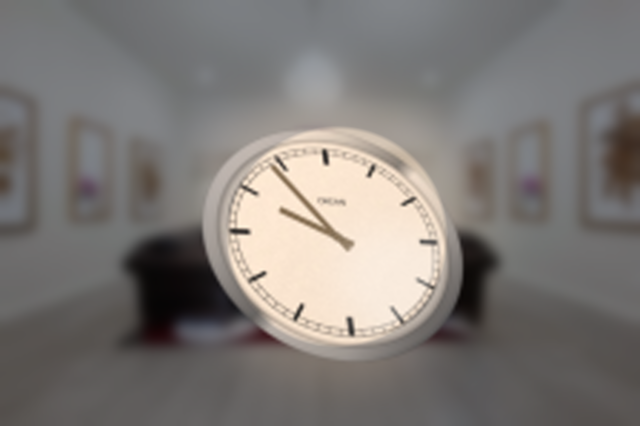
9:54
